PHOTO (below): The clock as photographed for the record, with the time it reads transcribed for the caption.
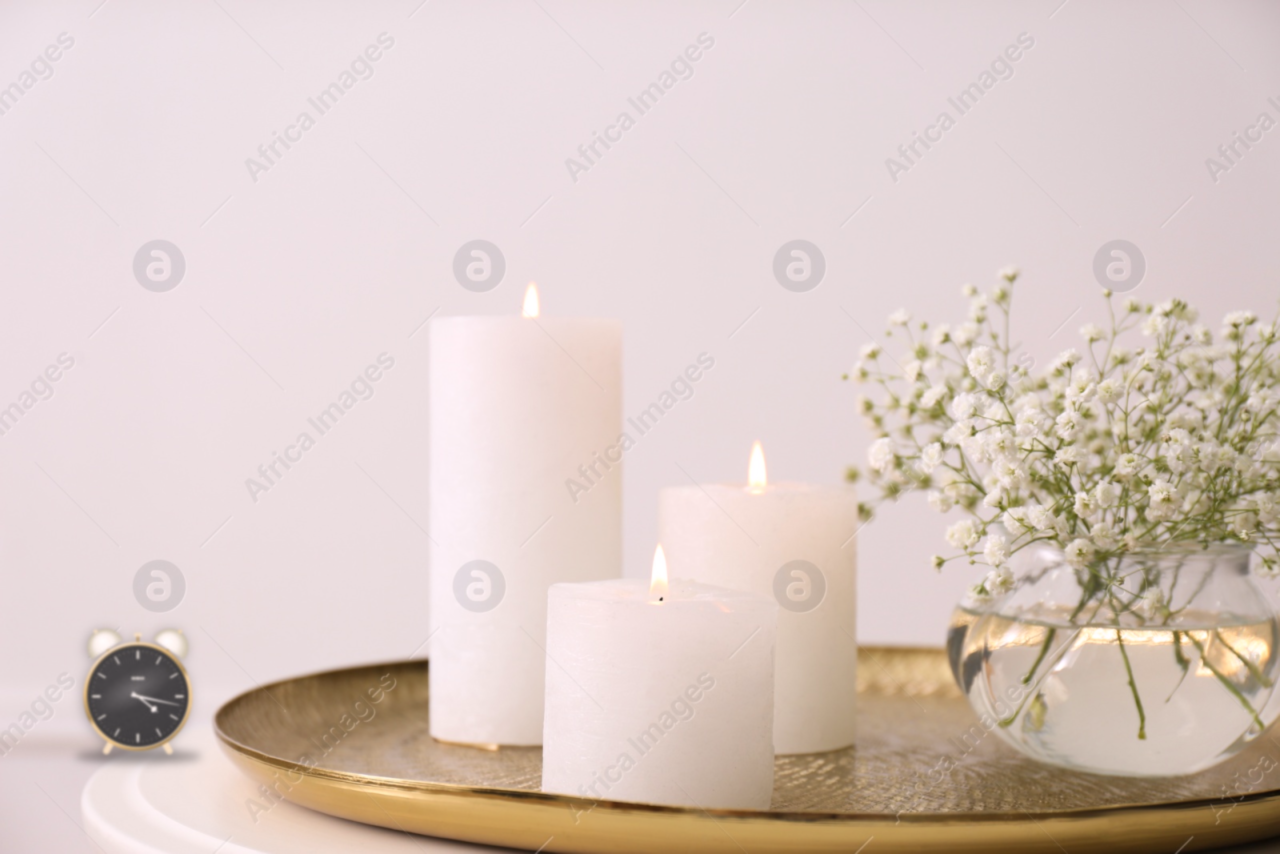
4:17
